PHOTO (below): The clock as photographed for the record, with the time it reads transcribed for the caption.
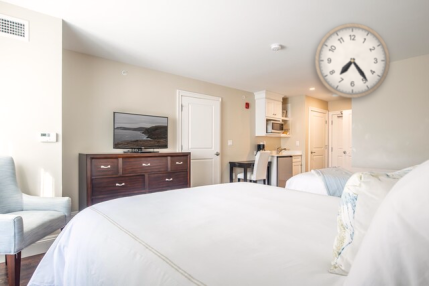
7:24
